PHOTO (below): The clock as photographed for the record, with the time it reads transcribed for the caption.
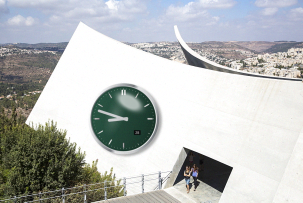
8:48
